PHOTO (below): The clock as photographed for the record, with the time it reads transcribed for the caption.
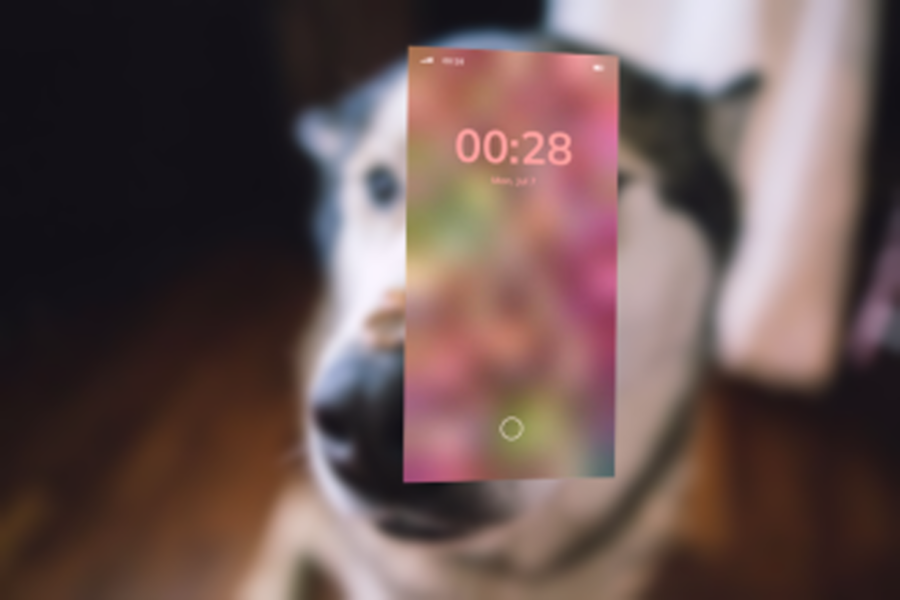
0:28
